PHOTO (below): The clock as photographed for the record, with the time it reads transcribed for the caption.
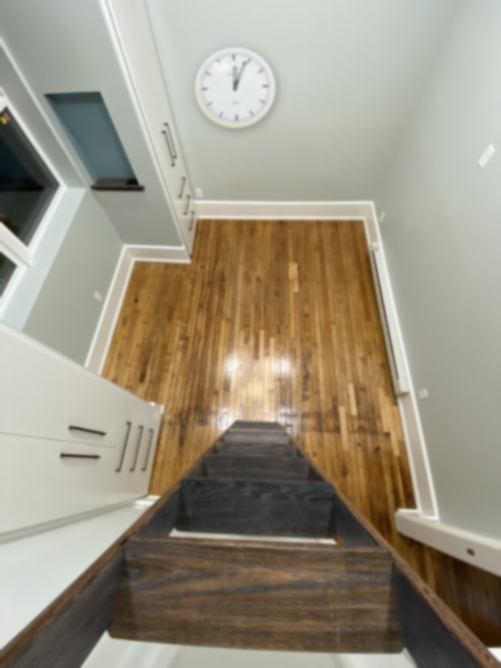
12:04
